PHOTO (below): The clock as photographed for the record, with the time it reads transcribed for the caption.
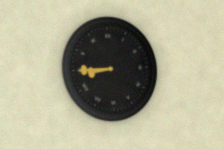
8:45
